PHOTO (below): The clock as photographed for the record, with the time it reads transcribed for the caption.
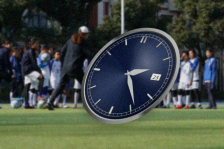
2:24
